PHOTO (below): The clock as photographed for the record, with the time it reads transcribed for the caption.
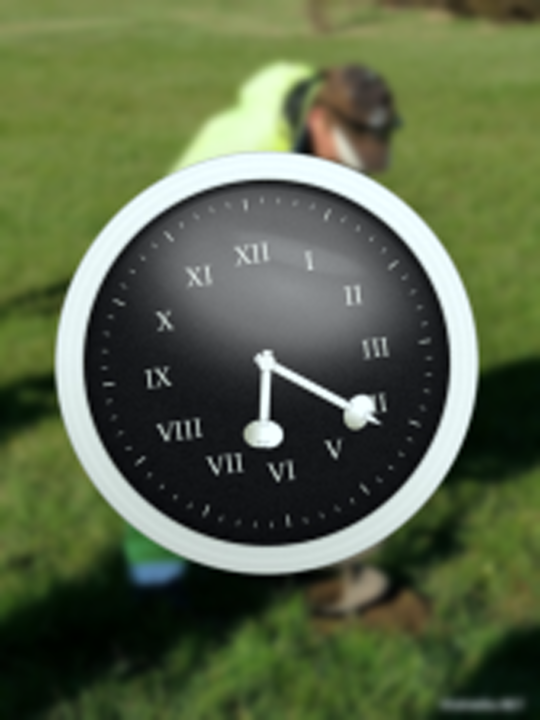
6:21
